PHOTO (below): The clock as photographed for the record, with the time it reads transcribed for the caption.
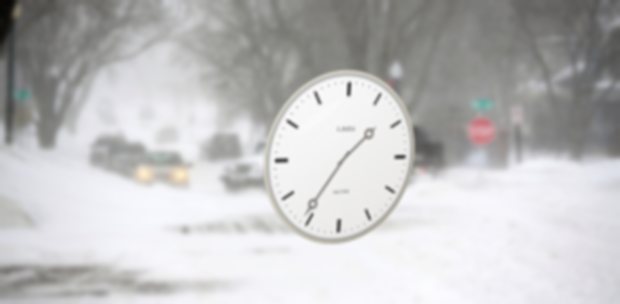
1:36
